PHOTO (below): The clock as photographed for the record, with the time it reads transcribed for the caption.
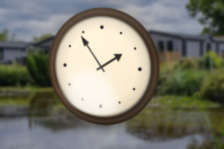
1:54
